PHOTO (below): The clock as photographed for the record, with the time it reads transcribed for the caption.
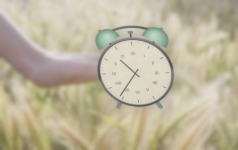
10:36
